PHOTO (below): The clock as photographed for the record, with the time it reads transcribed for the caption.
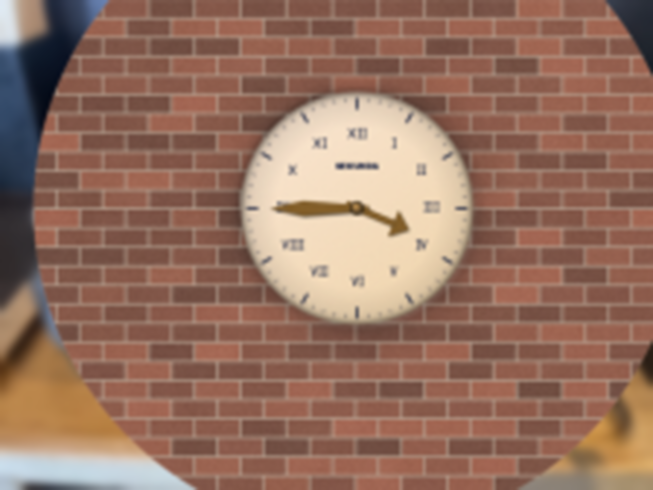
3:45
